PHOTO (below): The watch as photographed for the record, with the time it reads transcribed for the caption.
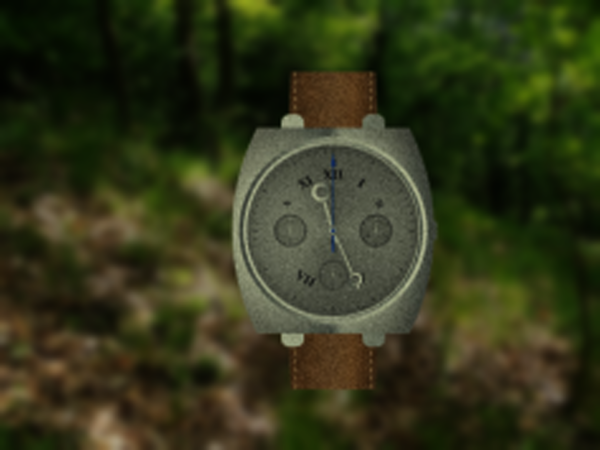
11:26
